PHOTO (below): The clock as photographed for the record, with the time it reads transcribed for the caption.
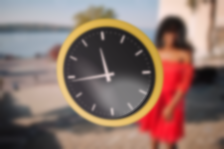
11:44
